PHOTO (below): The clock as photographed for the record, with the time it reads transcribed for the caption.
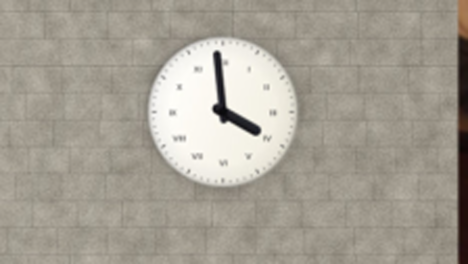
3:59
